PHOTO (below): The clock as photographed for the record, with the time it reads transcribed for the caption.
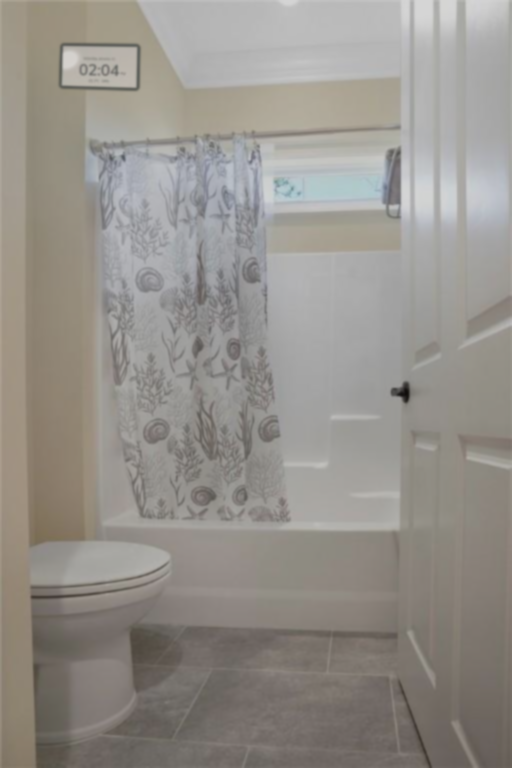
2:04
